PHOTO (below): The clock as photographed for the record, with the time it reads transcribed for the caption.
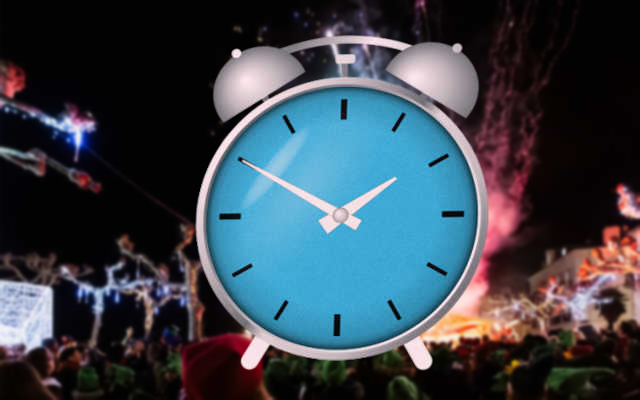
1:50
